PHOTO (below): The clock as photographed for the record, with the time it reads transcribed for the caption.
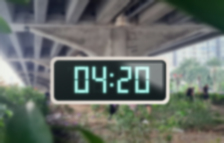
4:20
